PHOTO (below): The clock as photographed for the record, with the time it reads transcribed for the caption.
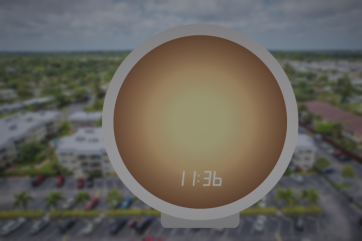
11:36
